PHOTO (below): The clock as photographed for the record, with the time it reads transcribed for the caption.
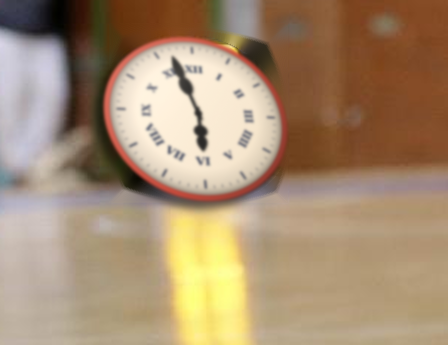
5:57
